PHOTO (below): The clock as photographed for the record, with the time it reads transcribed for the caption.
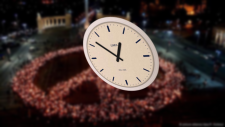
12:52
